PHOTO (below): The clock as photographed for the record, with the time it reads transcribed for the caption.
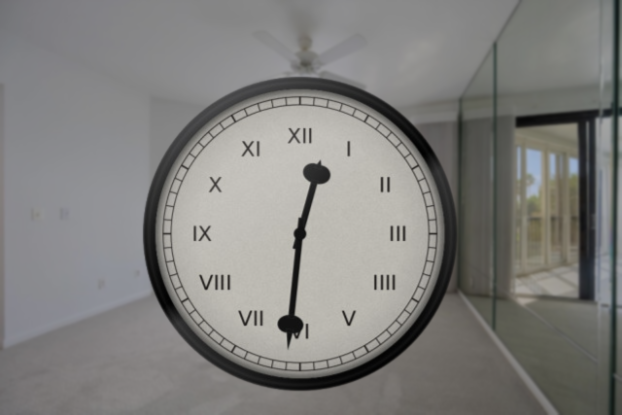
12:31
